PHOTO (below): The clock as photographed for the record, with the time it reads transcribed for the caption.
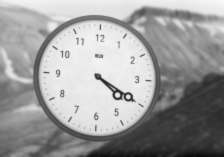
4:20
